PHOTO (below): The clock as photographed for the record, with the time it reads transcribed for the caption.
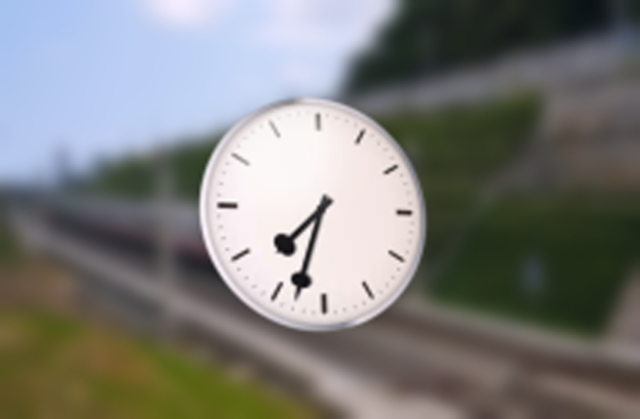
7:33
